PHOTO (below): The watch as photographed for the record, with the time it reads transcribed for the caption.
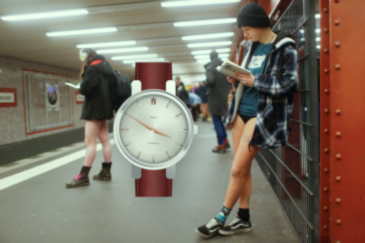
3:50
